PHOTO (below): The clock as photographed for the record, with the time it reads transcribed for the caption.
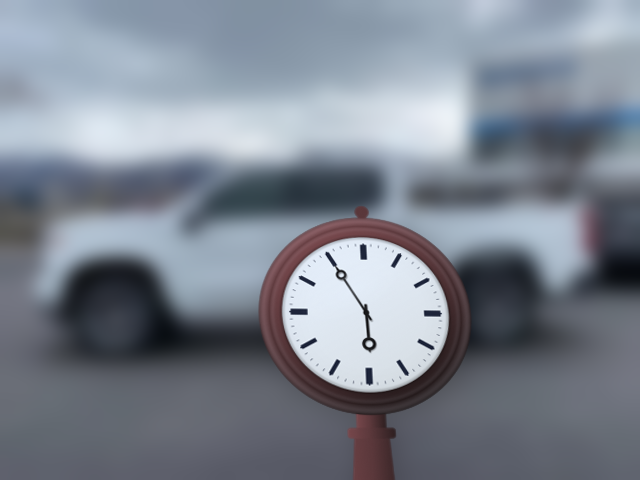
5:55
